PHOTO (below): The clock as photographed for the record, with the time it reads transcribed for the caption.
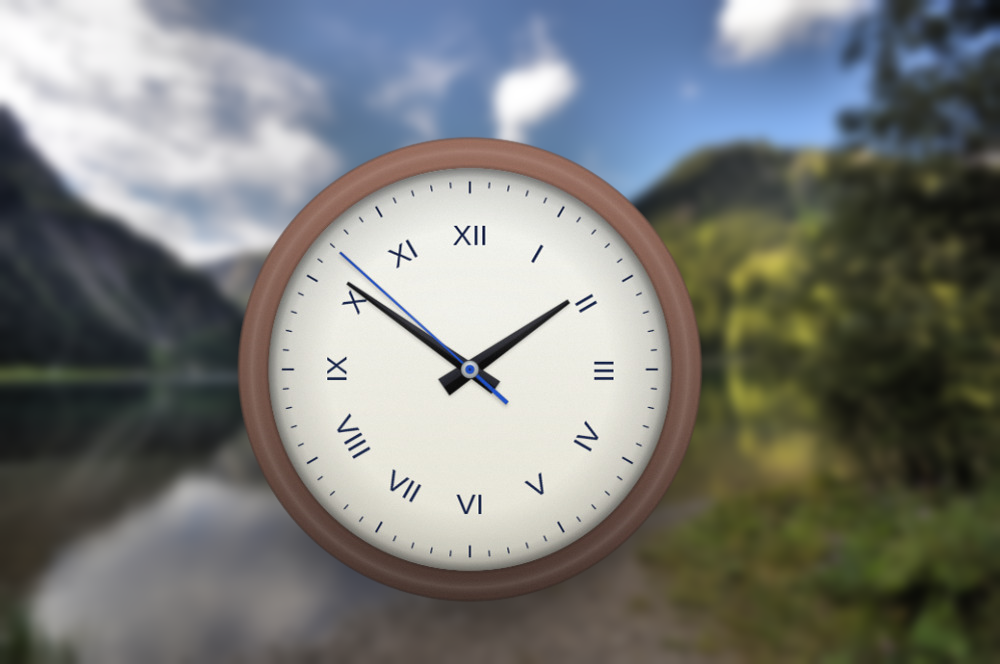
1:50:52
